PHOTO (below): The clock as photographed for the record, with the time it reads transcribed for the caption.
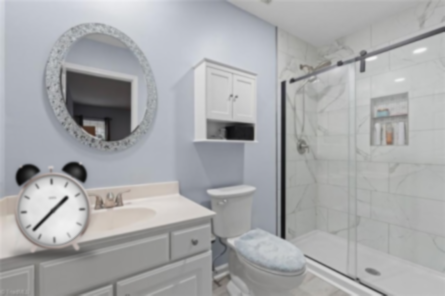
1:38
